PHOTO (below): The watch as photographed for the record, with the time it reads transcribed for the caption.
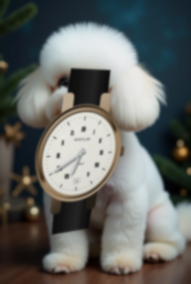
6:40
